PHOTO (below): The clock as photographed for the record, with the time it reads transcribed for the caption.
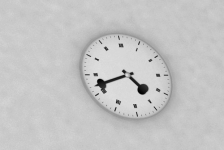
4:42
